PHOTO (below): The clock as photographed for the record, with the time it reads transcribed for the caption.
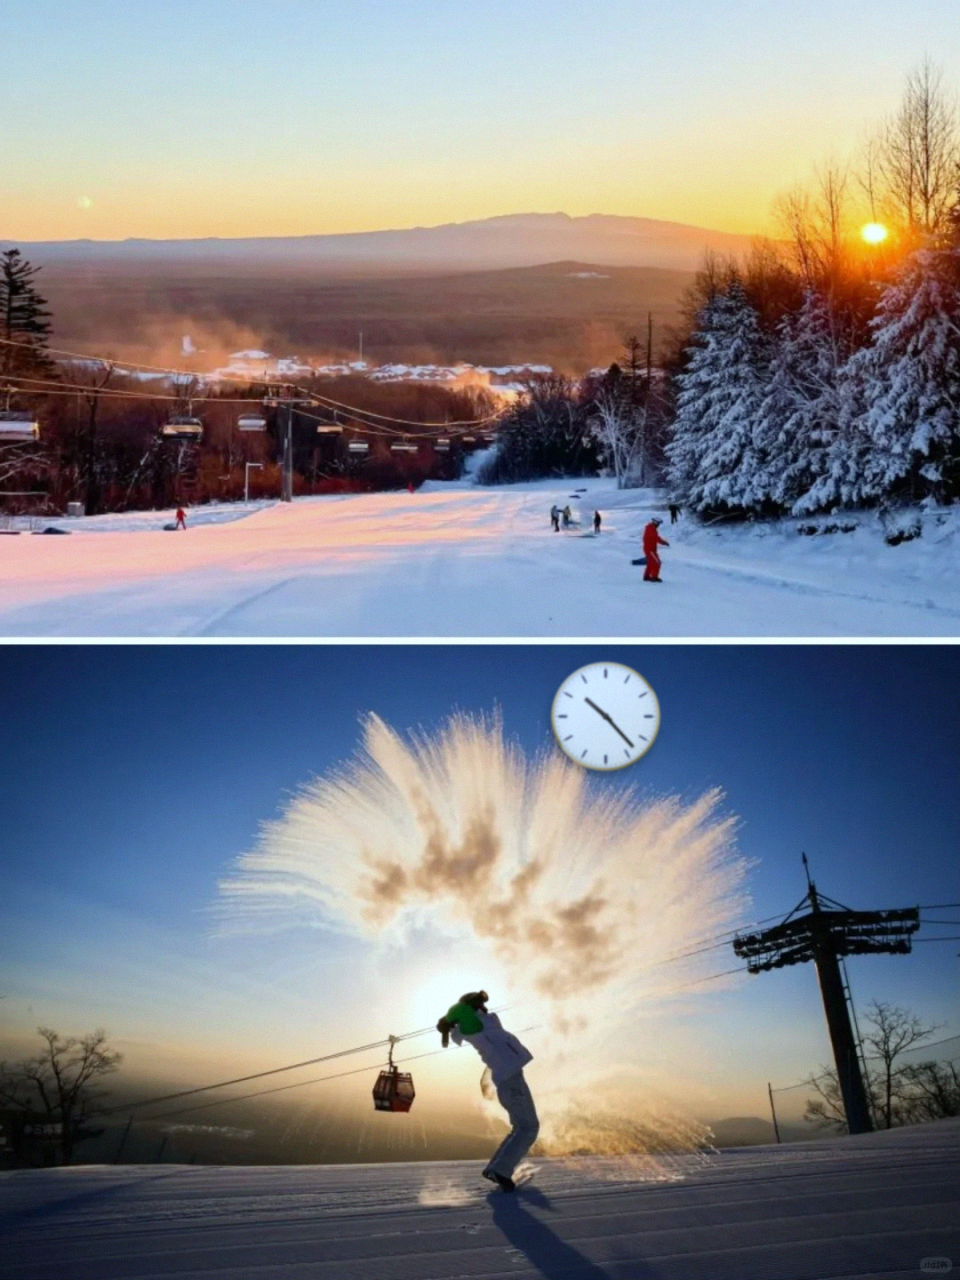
10:23
